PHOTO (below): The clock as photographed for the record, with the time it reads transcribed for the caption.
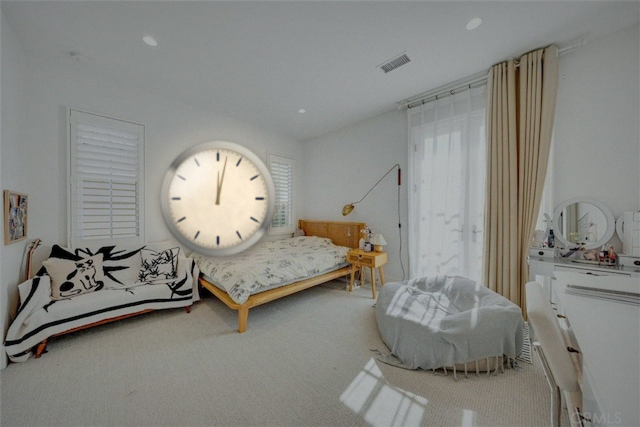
12:02
